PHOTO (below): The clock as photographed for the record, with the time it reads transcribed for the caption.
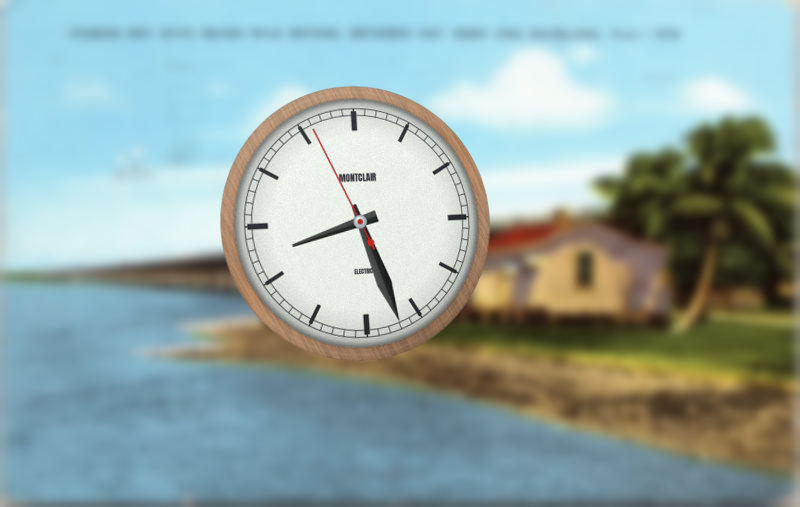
8:26:56
